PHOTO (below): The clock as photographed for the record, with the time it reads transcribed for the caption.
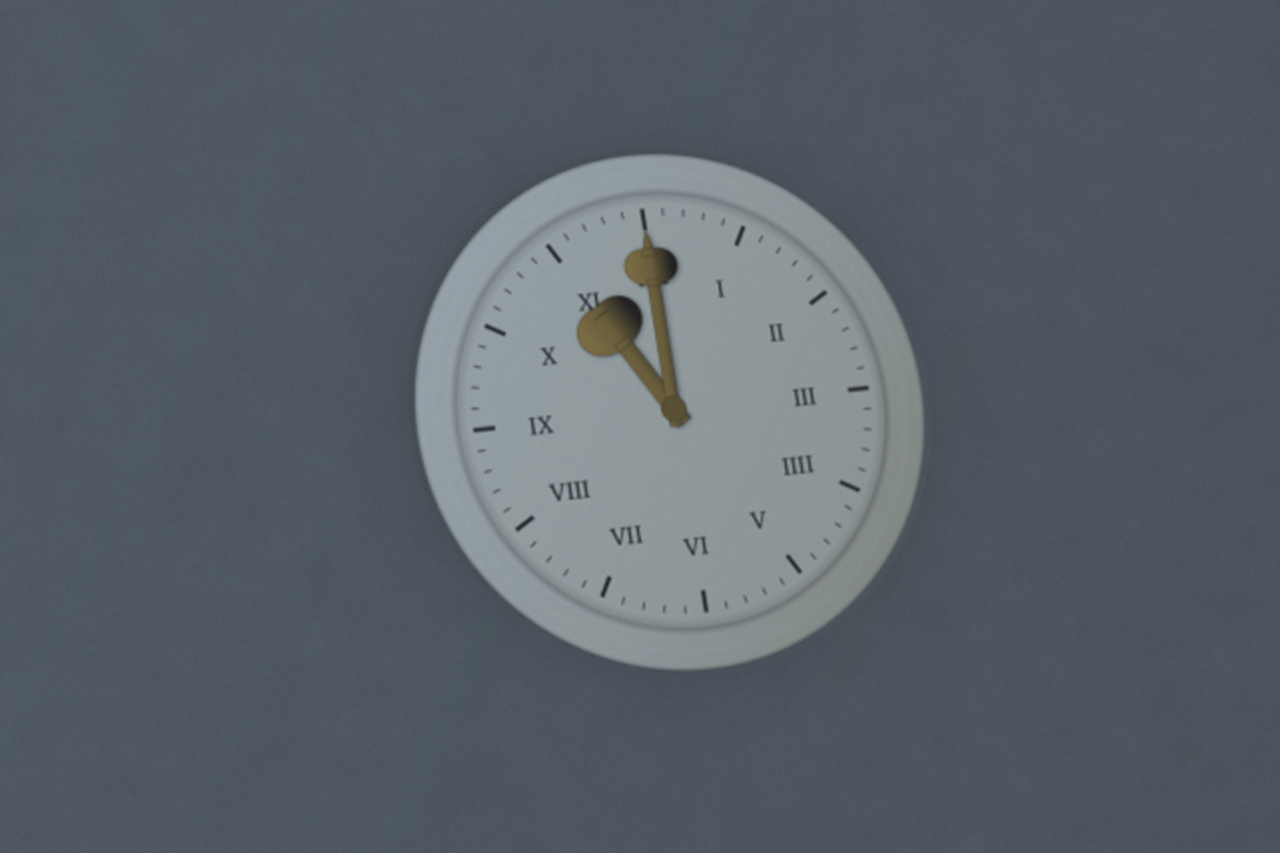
11:00
